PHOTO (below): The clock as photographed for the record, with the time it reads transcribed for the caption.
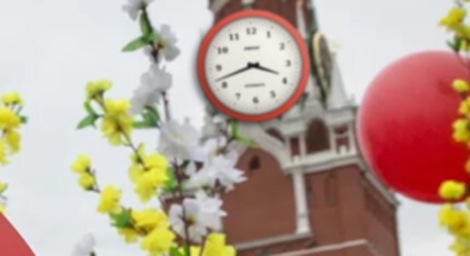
3:42
